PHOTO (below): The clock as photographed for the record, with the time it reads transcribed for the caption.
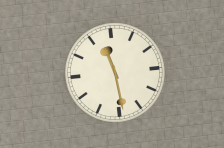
11:29
